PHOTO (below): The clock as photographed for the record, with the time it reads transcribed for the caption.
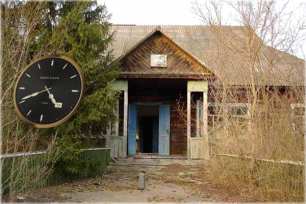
4:41
